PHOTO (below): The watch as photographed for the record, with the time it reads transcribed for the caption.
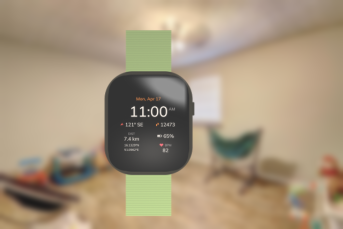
11:00
